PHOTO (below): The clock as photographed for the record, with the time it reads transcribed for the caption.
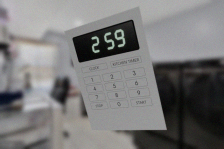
2:59
